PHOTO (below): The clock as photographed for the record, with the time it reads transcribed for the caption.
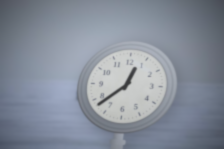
12:38
